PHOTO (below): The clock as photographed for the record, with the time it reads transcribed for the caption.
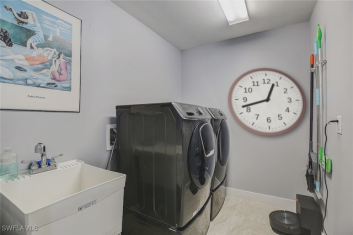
12:42
